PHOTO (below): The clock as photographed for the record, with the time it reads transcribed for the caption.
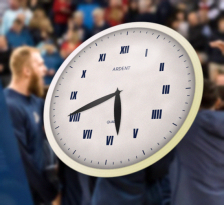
5:41
